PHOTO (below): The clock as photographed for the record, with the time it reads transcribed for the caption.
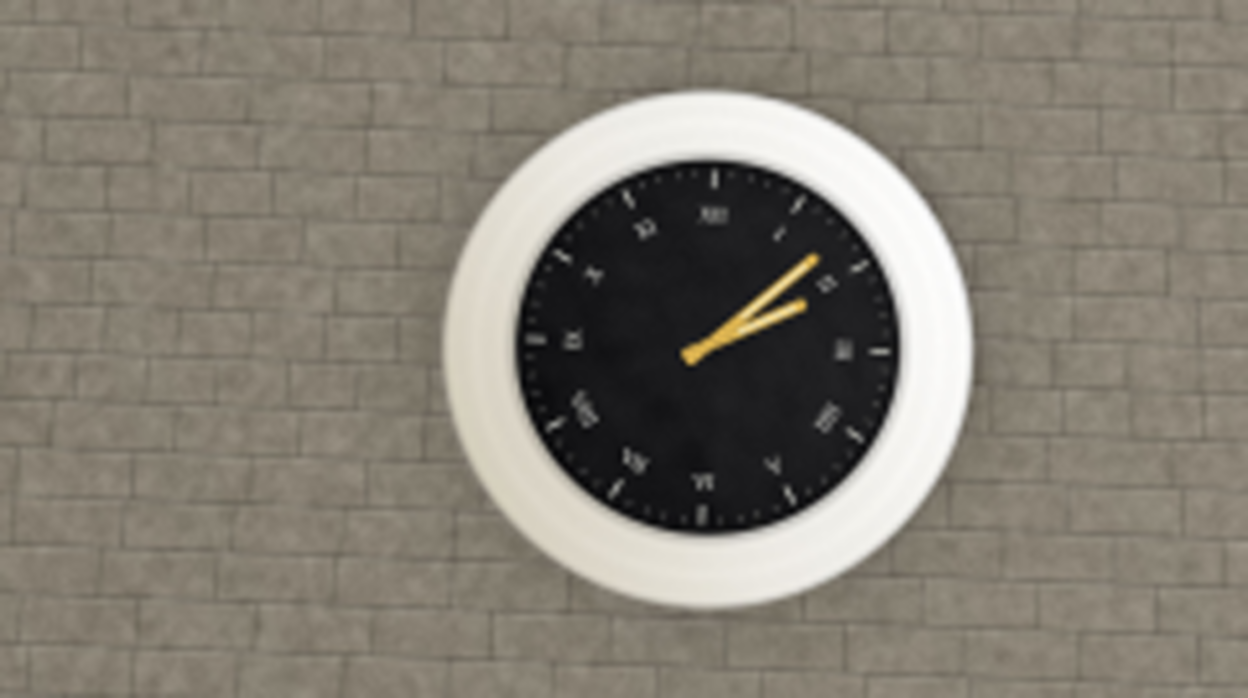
2:08
